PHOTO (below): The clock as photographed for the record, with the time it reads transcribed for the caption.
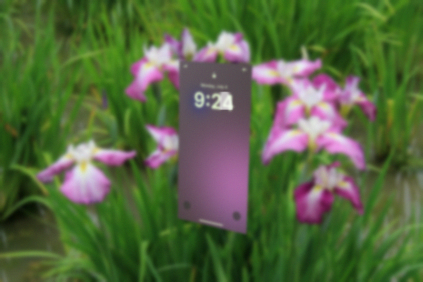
9:24
